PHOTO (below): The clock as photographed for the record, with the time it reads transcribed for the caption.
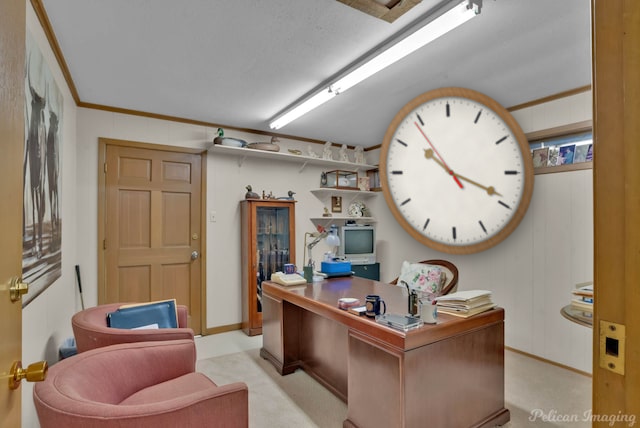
10:18:54
